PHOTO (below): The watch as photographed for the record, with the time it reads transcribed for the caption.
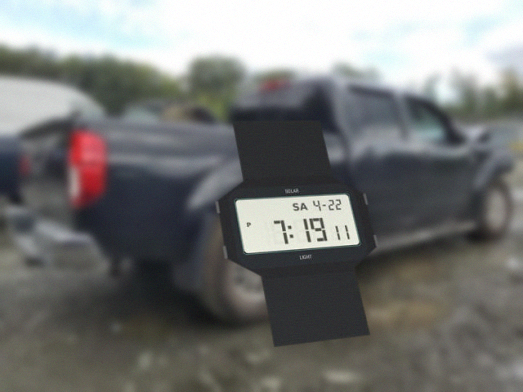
7:19:11
